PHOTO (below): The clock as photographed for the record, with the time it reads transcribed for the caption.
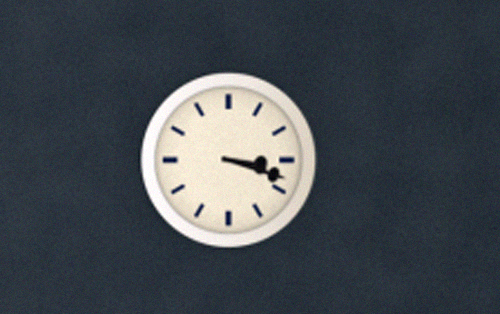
3:18
